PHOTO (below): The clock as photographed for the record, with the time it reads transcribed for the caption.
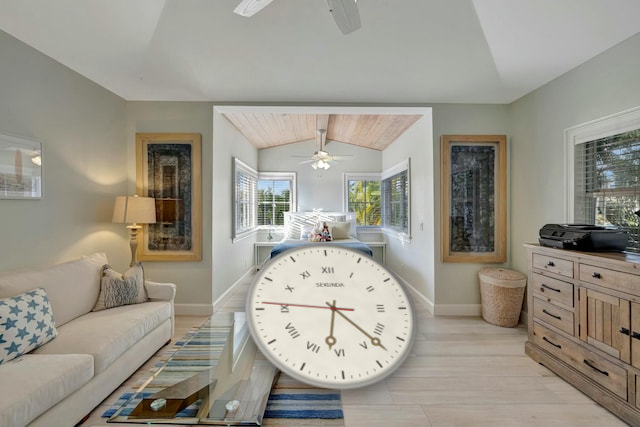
6:22:46
